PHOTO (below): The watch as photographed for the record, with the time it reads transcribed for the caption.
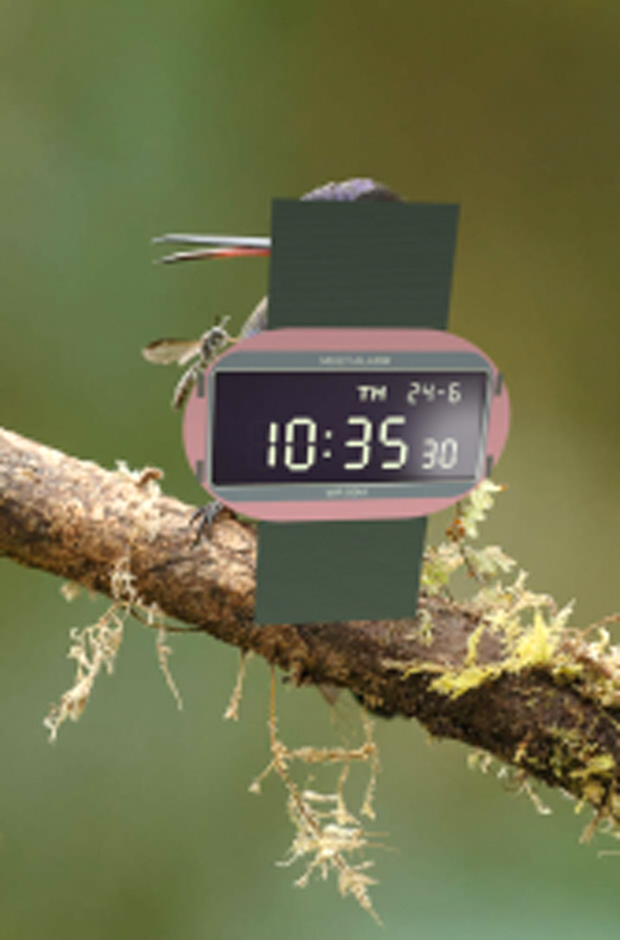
10:35:30
